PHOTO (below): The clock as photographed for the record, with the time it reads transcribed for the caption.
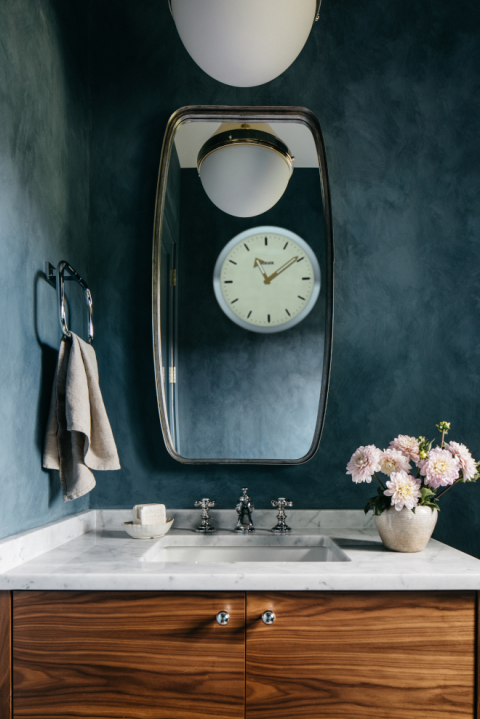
11:09
